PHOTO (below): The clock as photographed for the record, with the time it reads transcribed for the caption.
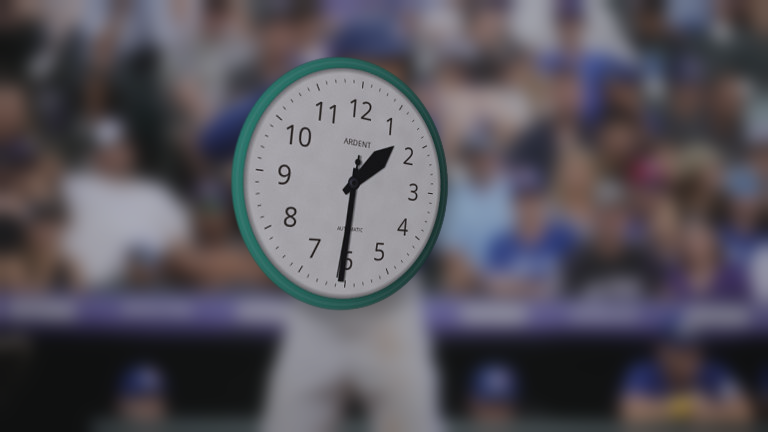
1:30:31
